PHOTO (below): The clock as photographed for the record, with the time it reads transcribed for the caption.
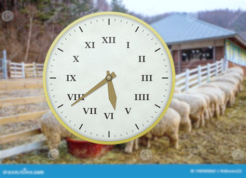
5:39
